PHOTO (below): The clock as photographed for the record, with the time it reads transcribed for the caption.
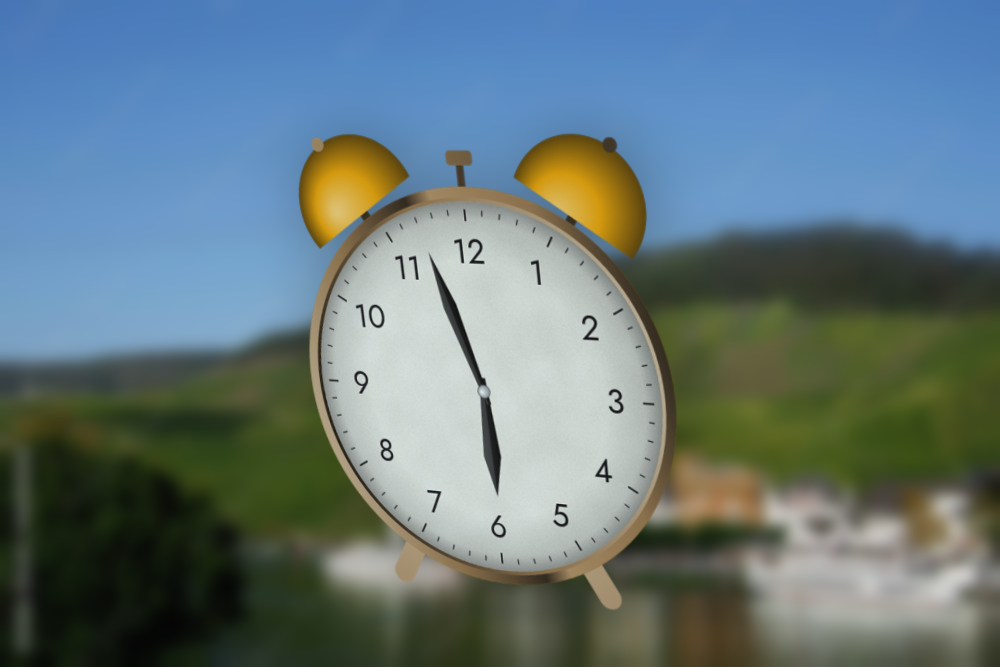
5:57
